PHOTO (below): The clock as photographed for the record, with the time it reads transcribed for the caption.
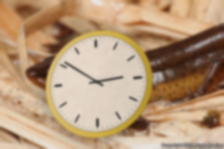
2:51
